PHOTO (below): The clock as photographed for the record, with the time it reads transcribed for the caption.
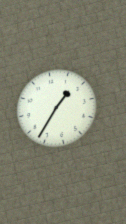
1:37
